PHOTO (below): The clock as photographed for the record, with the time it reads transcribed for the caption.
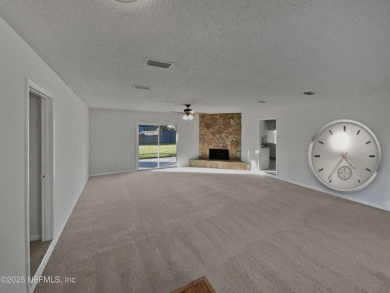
4:36
